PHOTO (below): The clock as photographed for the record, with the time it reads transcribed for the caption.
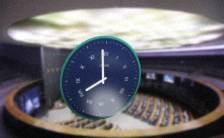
7:59
